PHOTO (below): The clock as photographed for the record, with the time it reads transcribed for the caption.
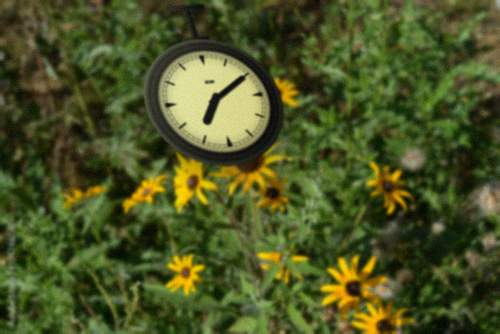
7:10
